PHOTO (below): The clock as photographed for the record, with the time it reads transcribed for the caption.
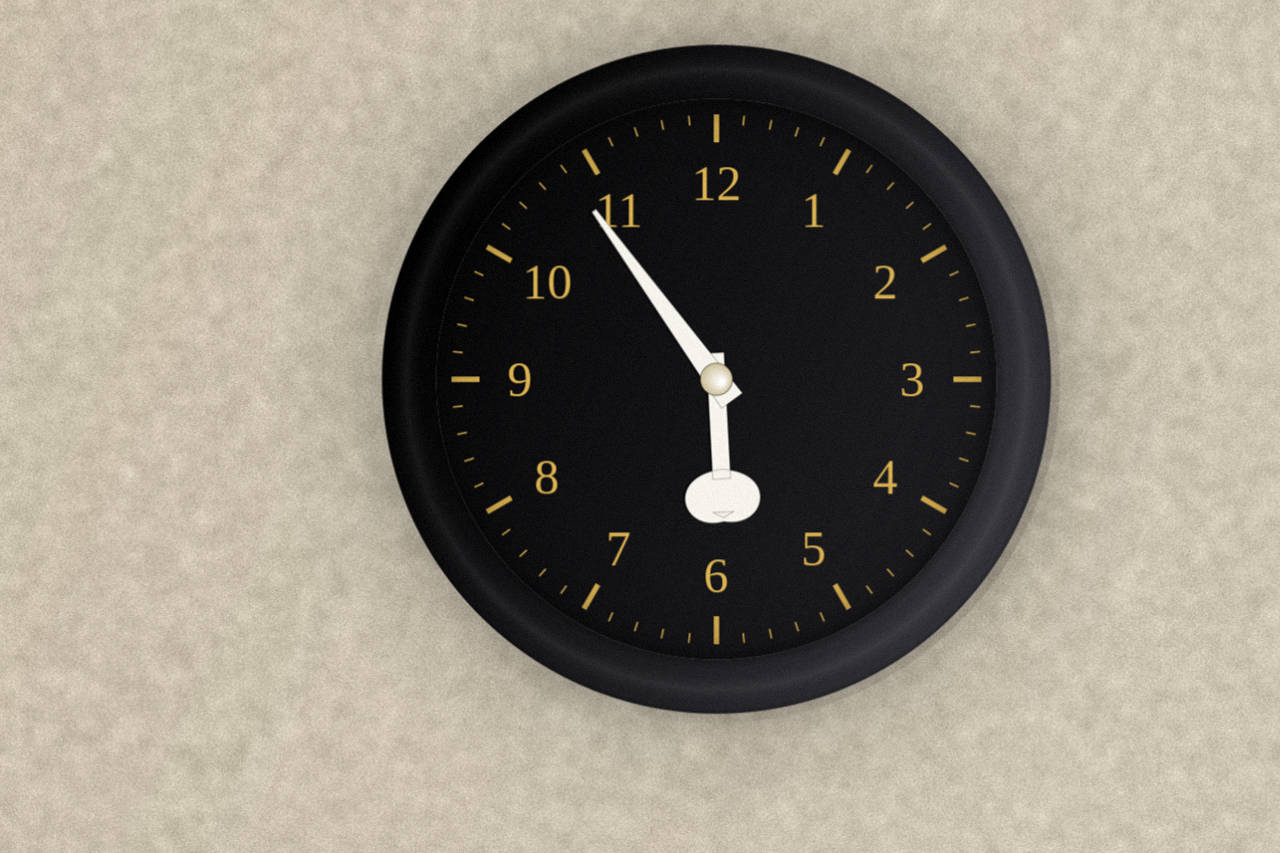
5:54
